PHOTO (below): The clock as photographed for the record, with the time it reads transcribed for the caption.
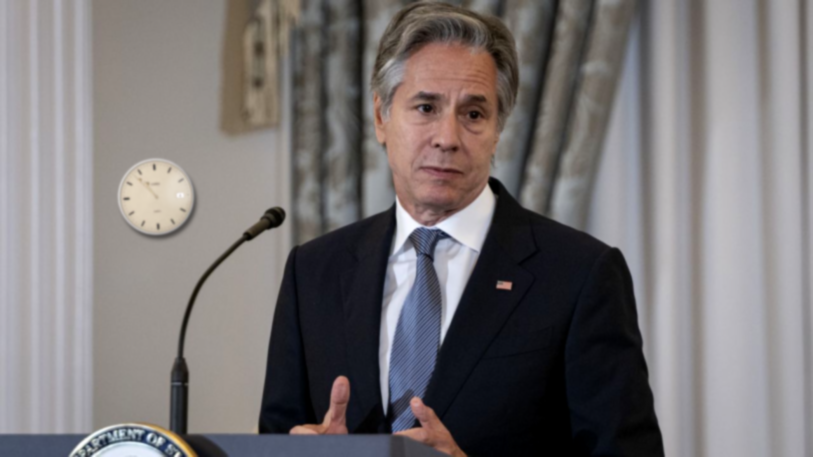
10:53
